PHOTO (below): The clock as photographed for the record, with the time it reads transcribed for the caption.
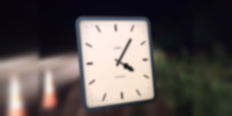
4:06
